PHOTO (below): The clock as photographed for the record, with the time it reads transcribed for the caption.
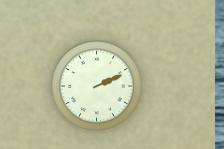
2:11
